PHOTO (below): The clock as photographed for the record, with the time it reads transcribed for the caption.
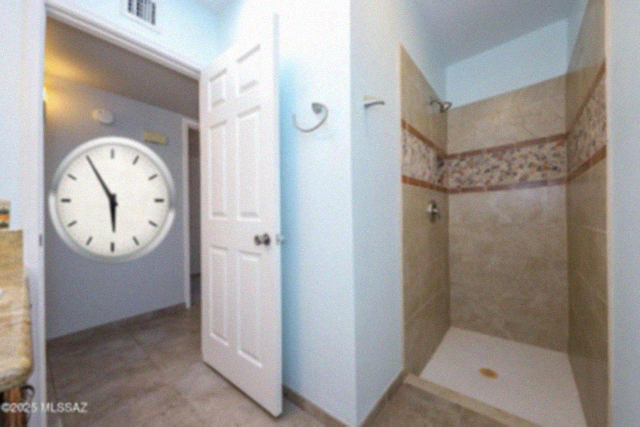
5:55
